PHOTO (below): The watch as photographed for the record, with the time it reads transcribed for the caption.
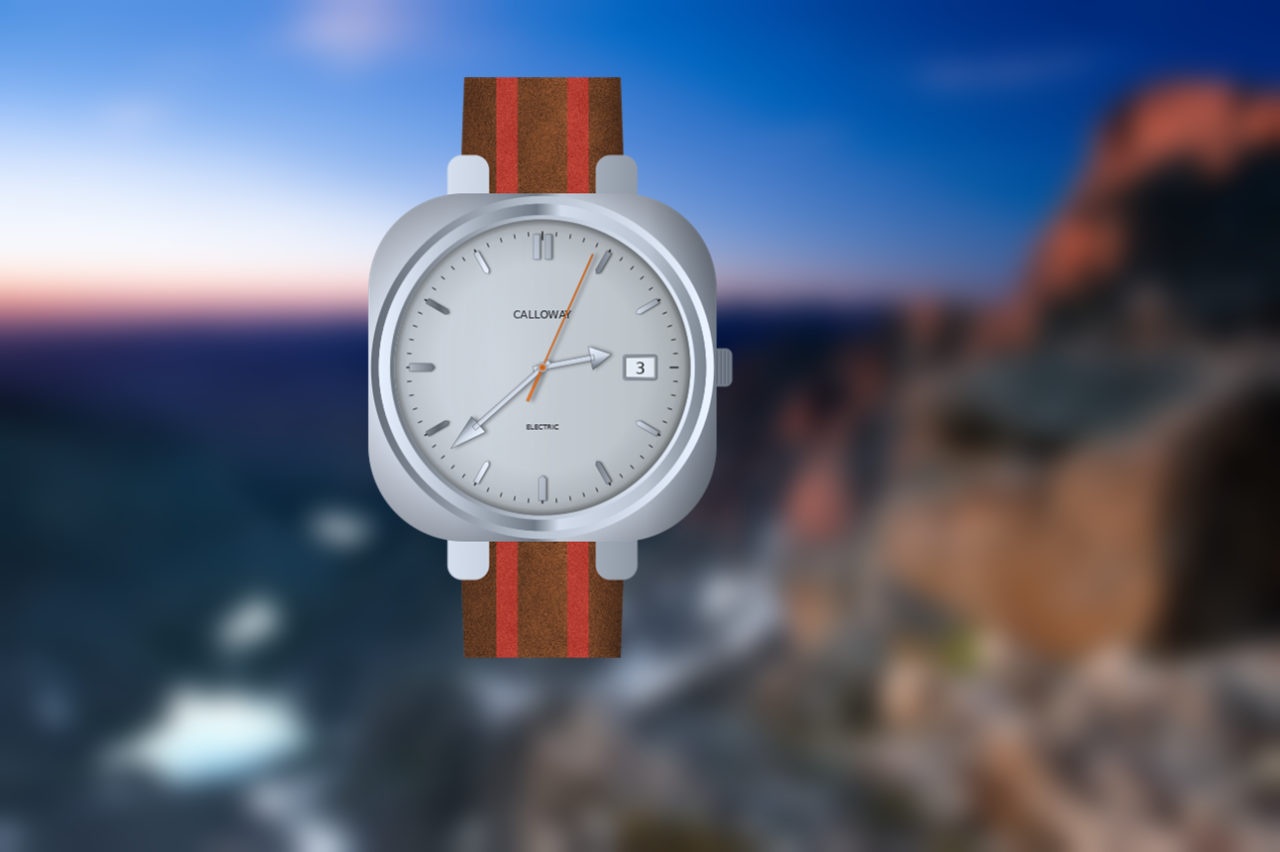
2:38:04
